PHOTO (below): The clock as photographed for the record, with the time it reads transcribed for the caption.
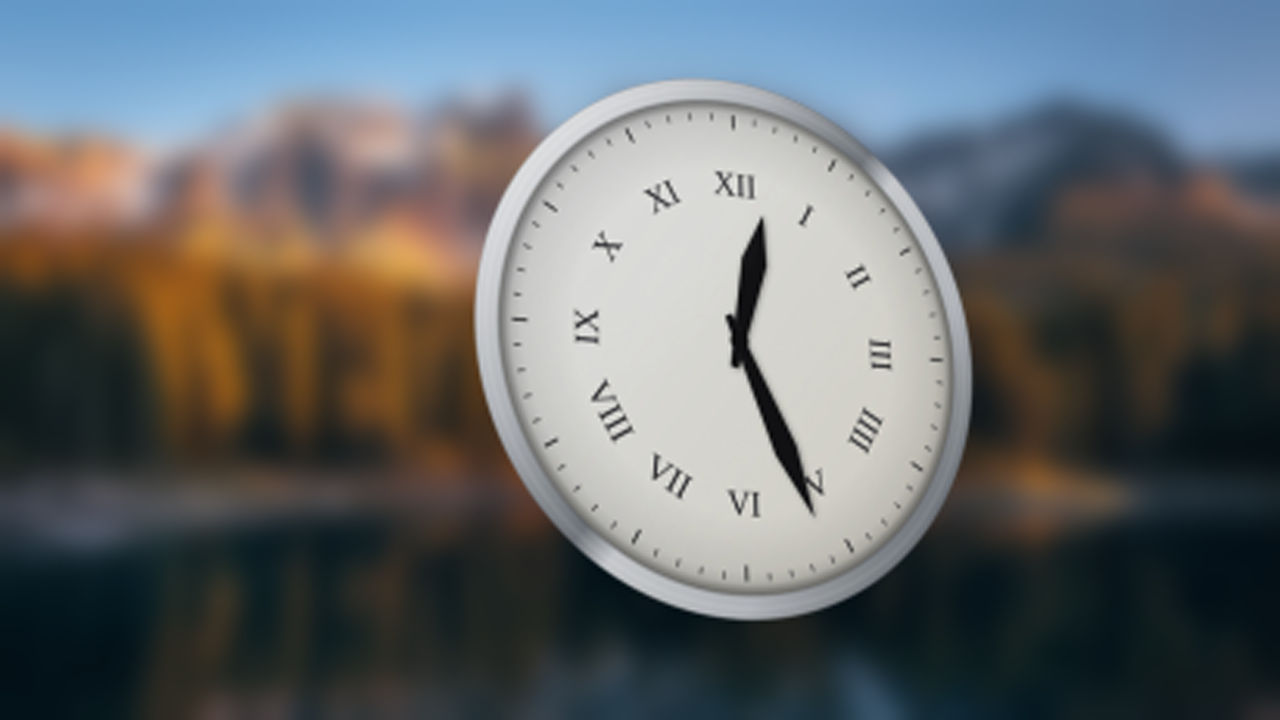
12:26
